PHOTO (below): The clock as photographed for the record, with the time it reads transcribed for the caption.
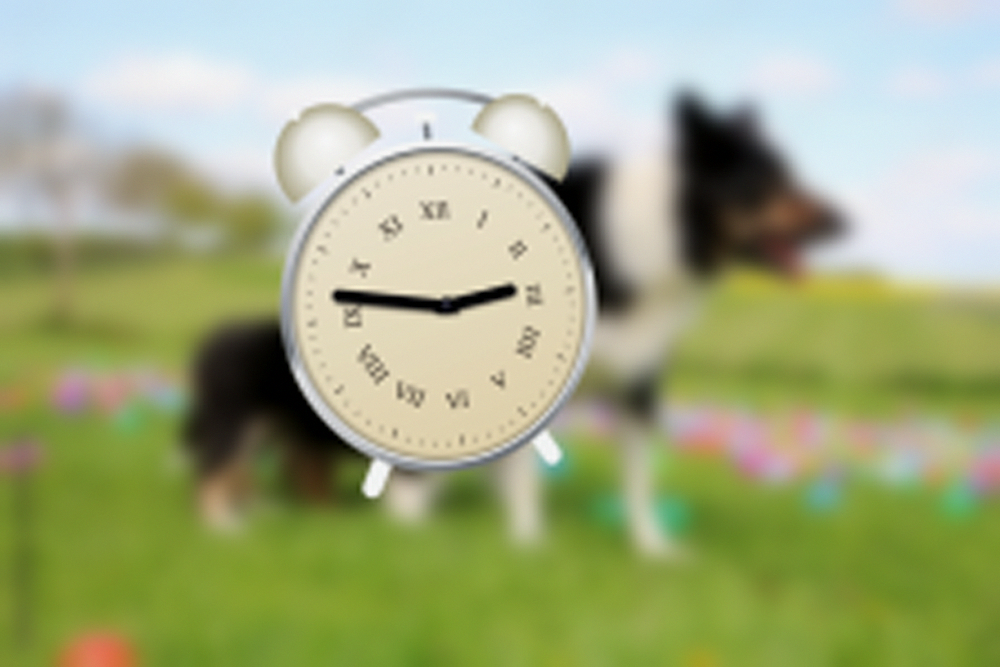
2:47
